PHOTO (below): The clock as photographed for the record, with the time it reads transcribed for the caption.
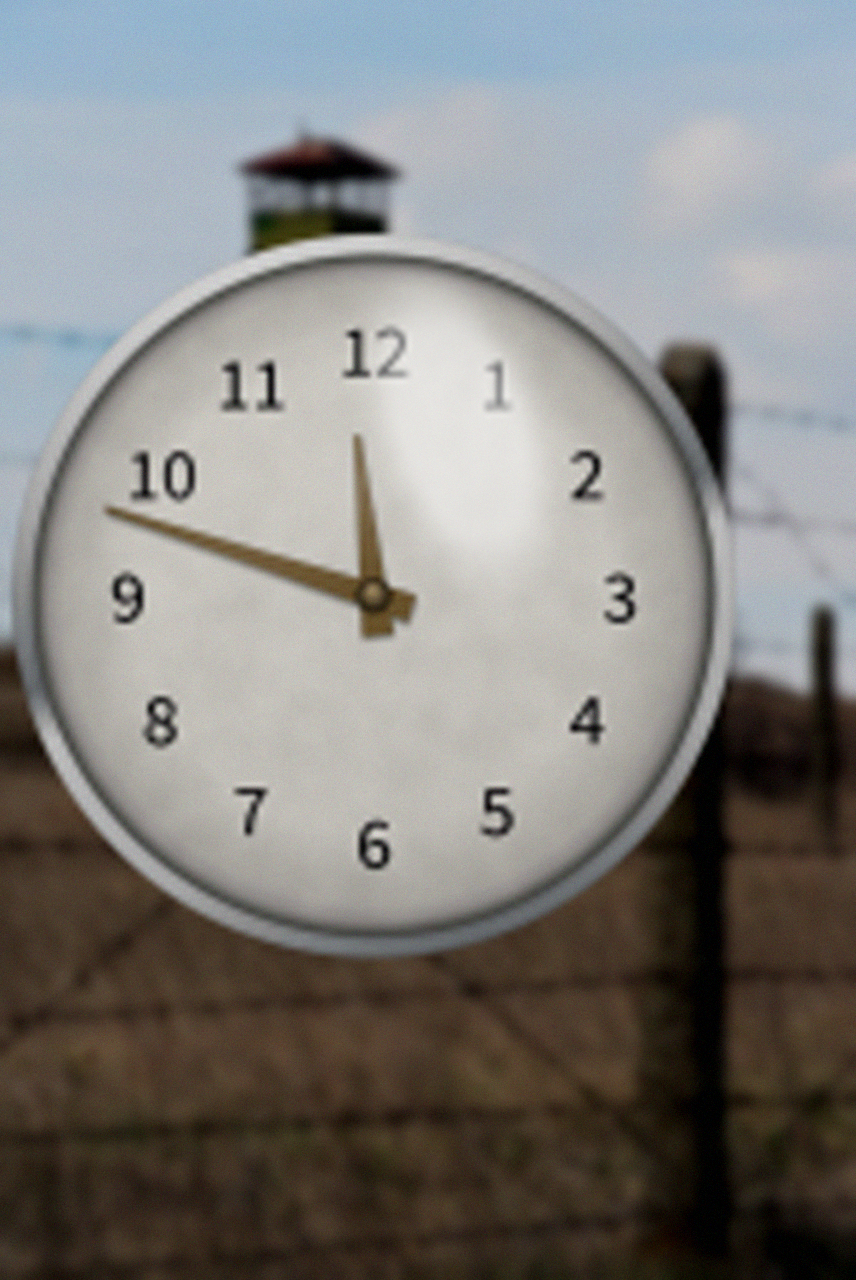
11:48
